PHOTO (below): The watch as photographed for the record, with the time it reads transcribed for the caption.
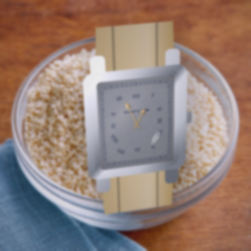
12:56
